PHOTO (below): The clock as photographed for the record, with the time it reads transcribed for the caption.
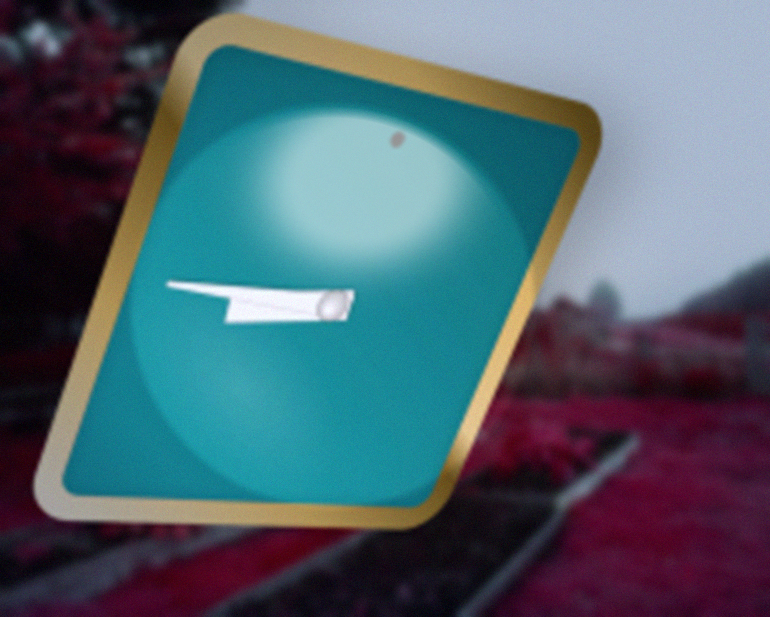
8:45
